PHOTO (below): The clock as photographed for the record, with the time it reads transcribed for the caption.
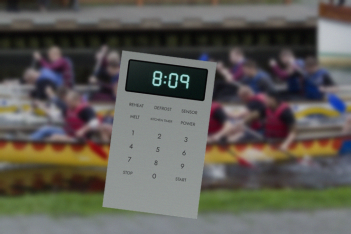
8:09
